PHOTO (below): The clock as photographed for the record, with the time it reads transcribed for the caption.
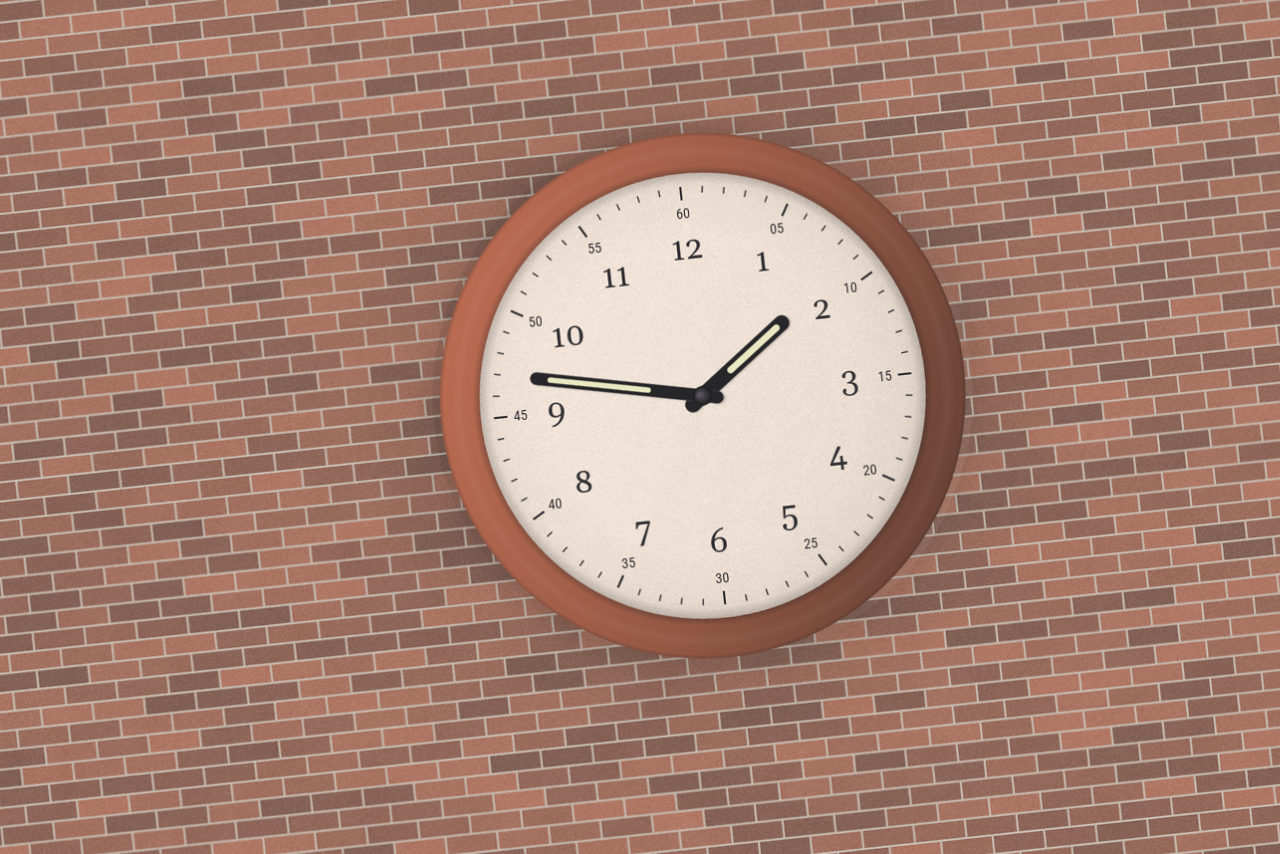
1:47
